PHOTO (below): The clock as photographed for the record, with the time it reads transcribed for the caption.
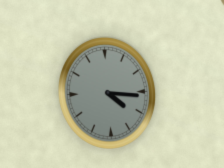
4:16
